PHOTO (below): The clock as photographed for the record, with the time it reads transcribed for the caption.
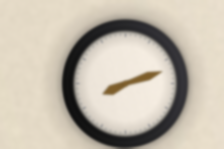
8:12
